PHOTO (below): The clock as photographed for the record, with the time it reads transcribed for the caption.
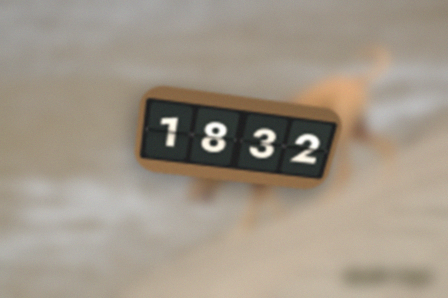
18:32
